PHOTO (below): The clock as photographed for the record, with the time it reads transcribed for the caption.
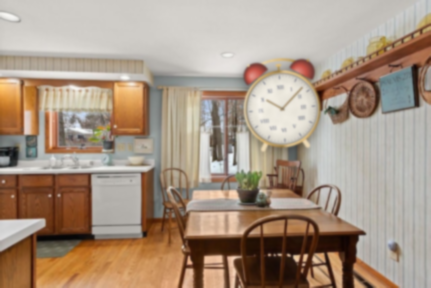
10:08
